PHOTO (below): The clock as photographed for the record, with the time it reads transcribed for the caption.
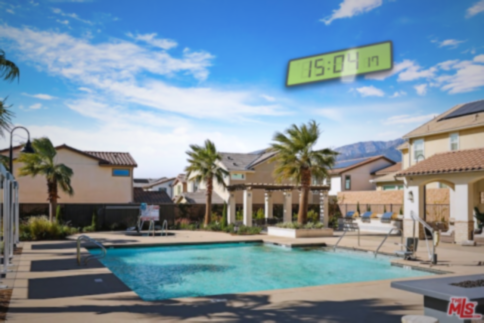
15:04
